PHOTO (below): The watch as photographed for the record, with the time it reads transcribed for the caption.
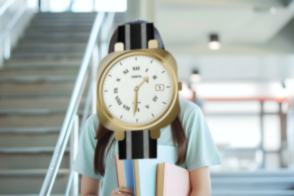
1:31
